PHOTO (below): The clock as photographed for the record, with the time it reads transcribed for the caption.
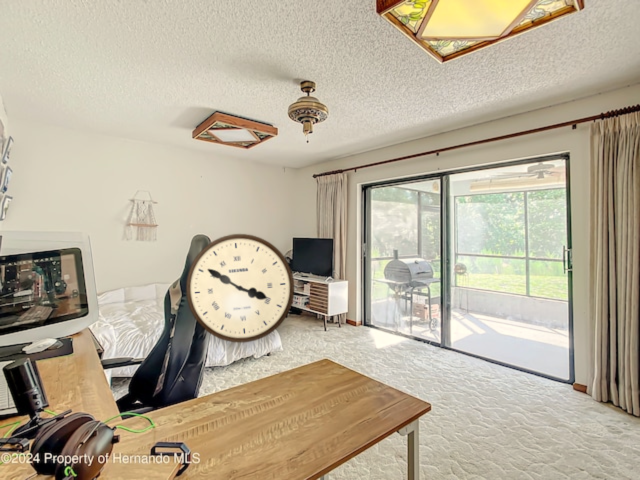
3:51
